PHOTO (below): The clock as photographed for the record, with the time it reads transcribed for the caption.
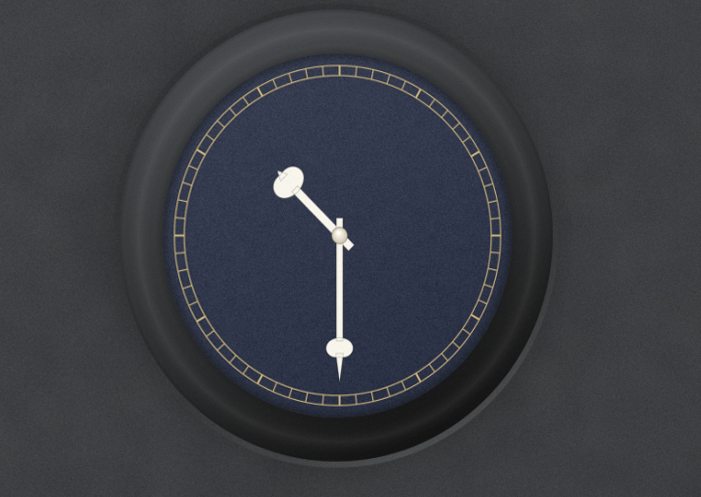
10:30
